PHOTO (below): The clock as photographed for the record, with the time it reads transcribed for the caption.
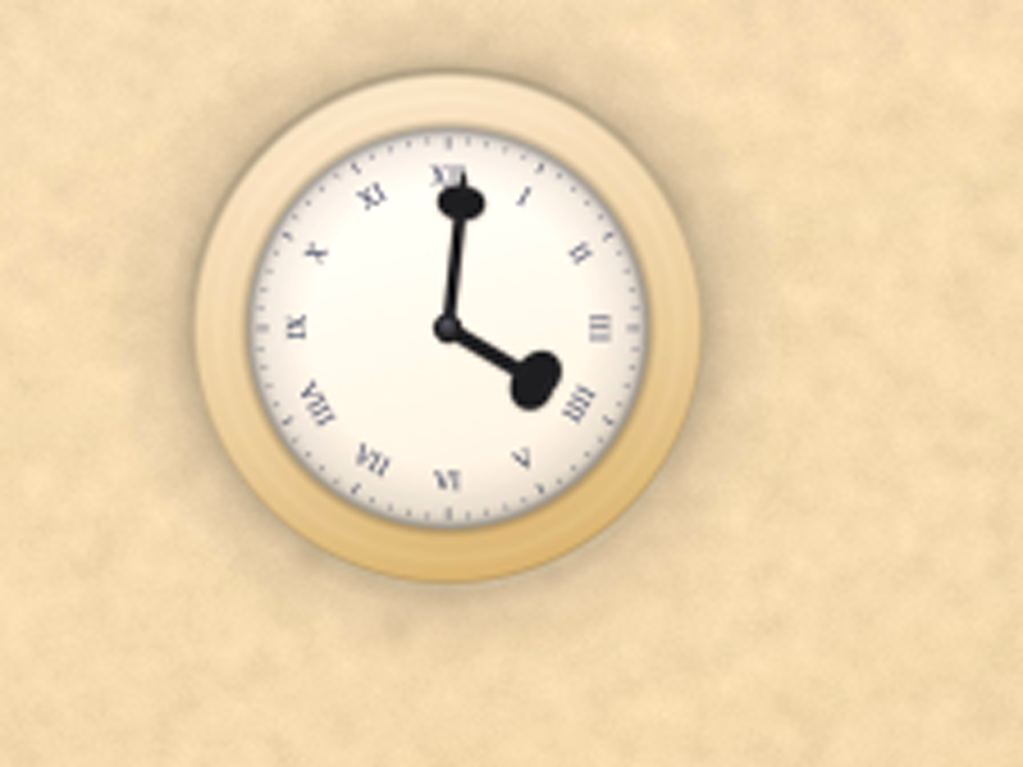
4:01
